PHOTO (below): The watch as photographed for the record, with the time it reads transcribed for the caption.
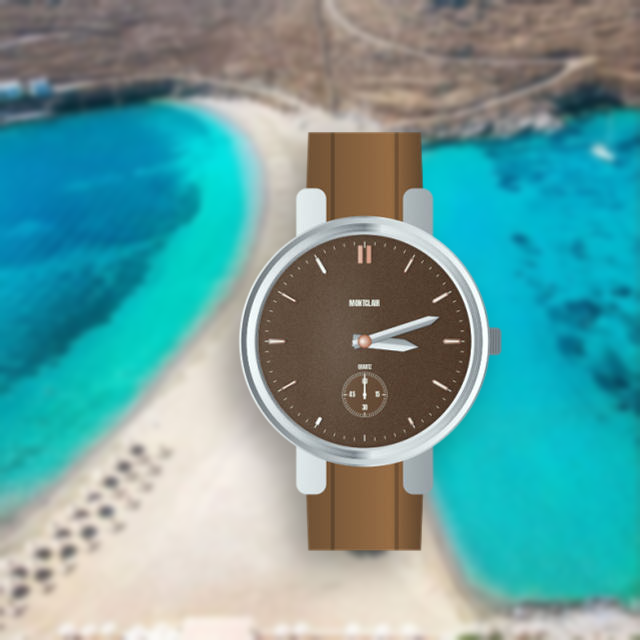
3:12
